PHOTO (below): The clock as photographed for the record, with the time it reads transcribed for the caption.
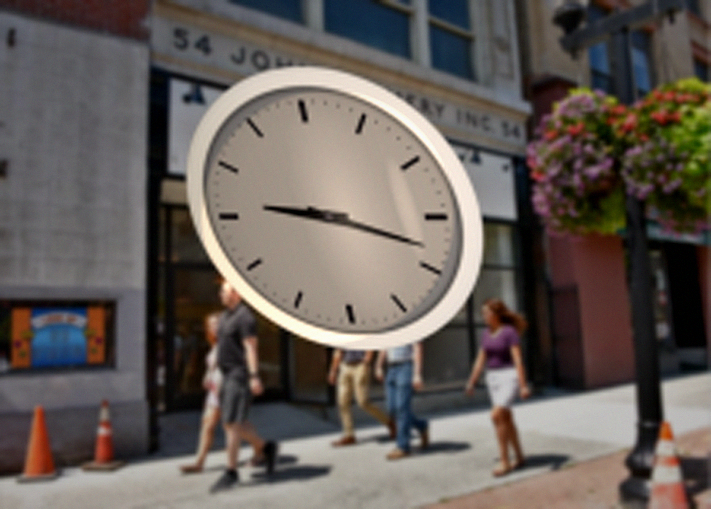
9:18
